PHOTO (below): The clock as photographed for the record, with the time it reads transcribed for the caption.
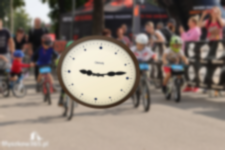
9:13
